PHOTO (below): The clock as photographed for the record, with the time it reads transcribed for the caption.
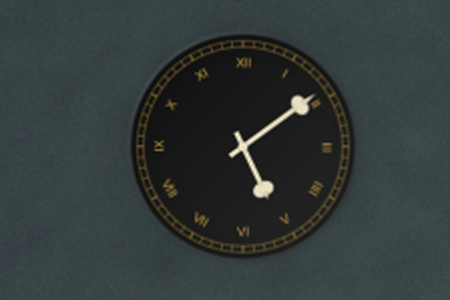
5:09
